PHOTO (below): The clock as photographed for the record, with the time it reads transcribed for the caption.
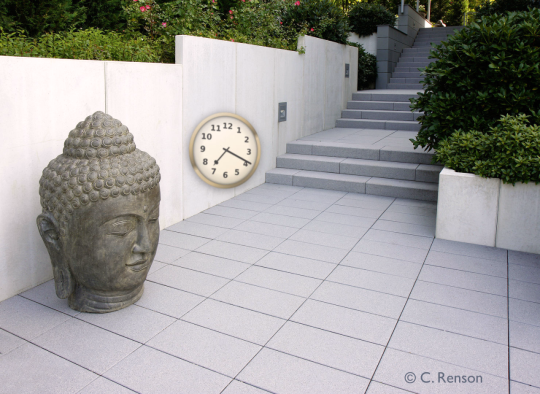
7:19
